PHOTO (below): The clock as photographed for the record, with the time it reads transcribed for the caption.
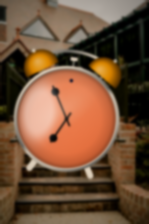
6:55
